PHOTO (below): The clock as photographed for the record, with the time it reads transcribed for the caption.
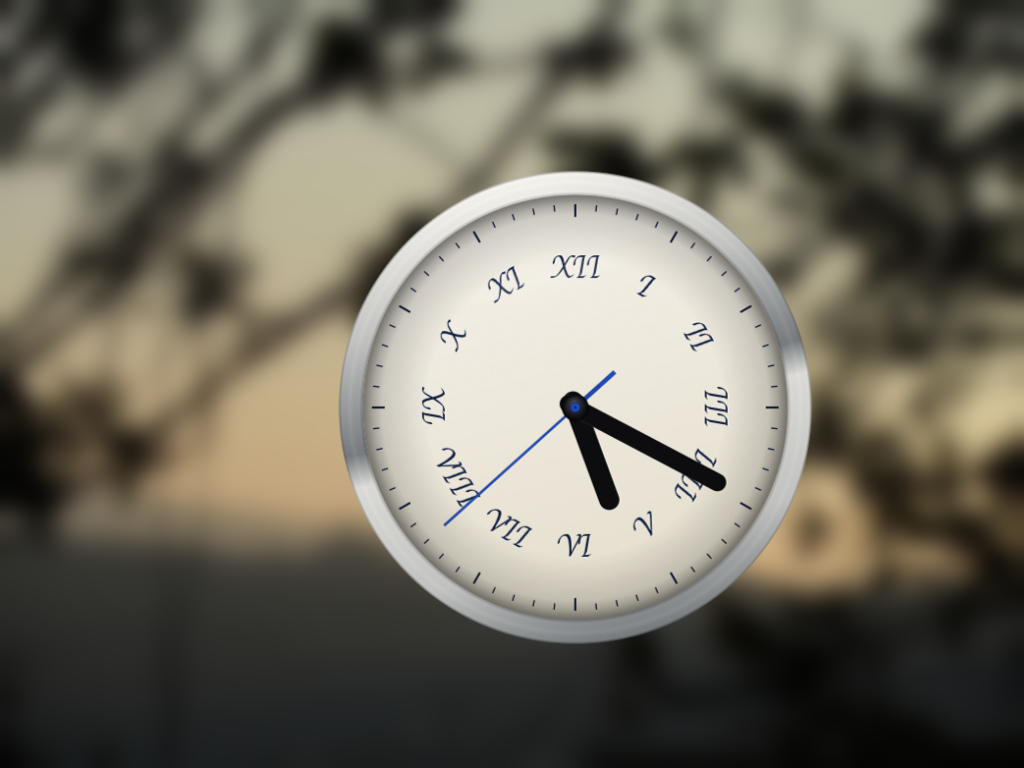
5:19:38
